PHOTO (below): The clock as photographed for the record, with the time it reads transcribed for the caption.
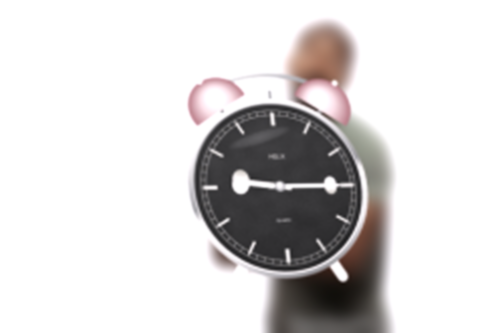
9:15
